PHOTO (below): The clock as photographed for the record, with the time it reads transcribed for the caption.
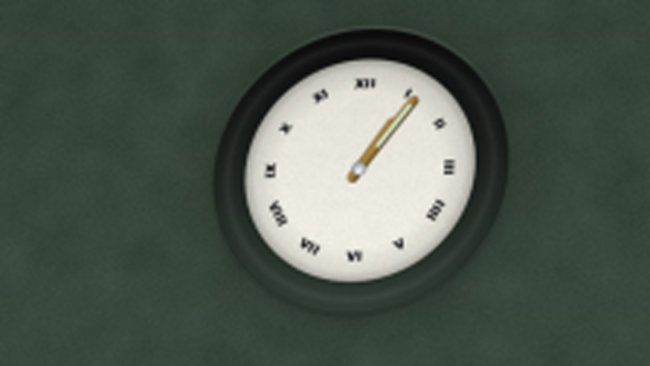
1:06
